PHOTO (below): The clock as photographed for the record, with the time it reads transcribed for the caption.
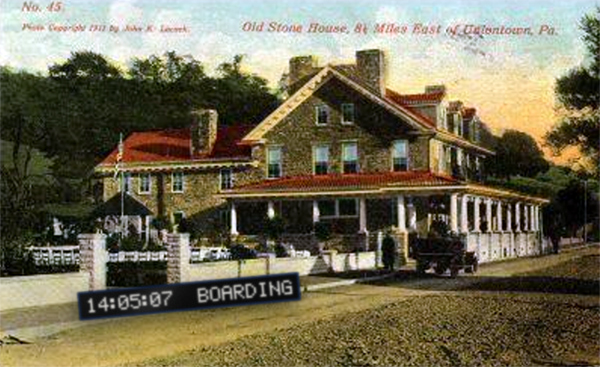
14:05:07
